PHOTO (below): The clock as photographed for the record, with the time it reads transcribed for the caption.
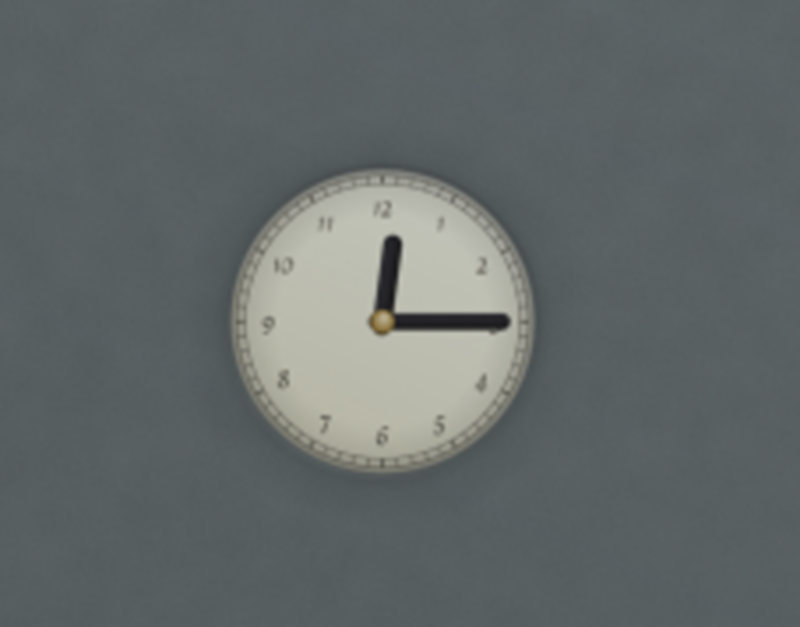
12:15
